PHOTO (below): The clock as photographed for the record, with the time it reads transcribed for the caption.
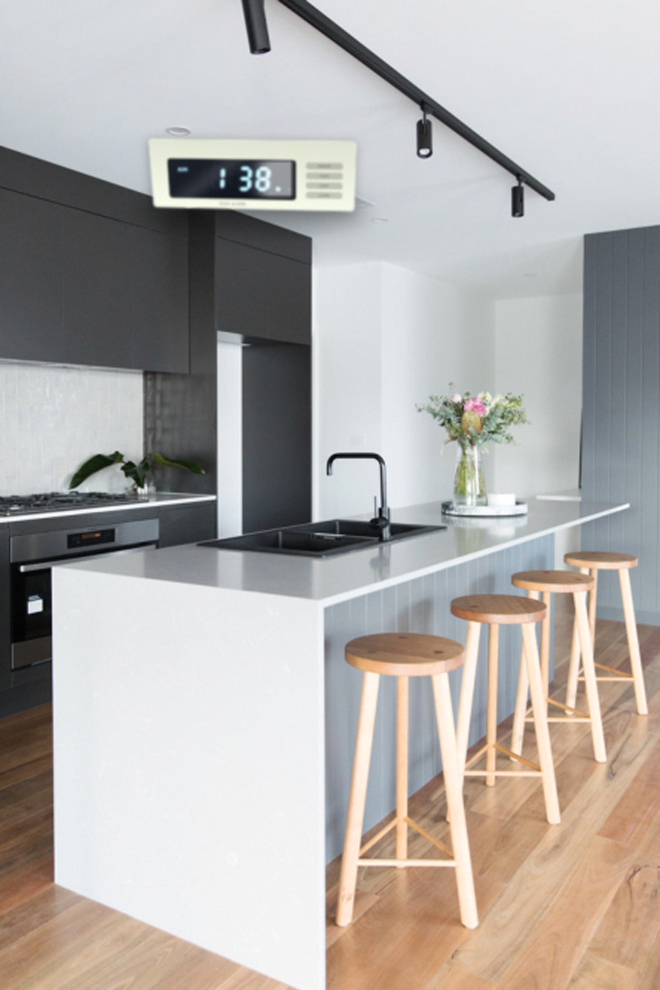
1:38
